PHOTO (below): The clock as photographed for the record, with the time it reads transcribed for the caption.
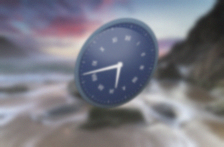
5:42
